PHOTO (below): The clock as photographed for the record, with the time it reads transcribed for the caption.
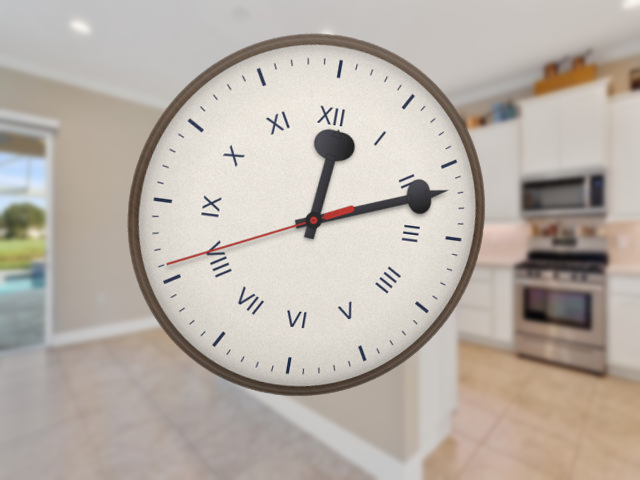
12:11:41
